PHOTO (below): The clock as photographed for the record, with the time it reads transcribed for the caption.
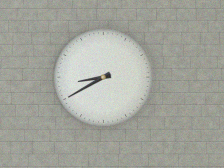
8:40
